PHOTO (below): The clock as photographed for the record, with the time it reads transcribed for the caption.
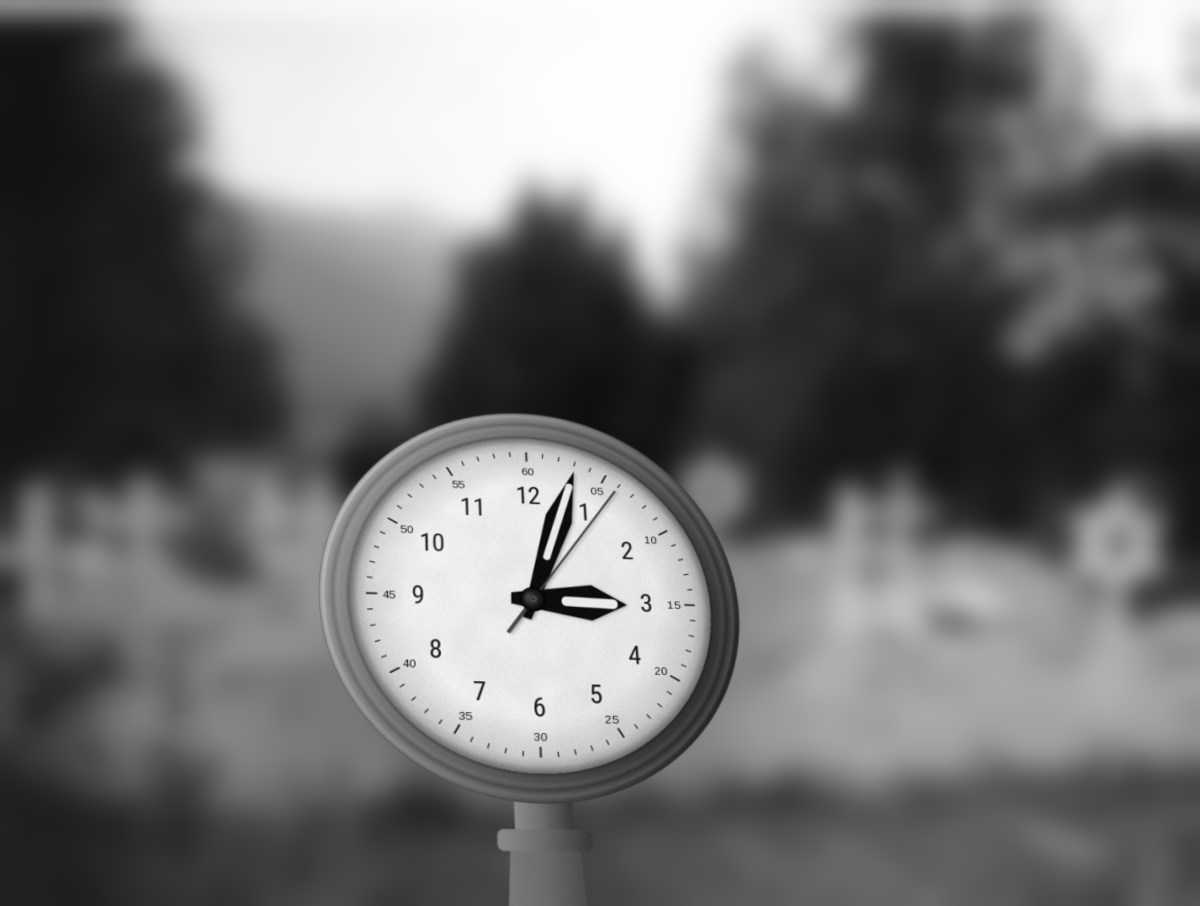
3:03:06
